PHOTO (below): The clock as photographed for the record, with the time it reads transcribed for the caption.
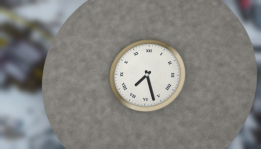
7:27
